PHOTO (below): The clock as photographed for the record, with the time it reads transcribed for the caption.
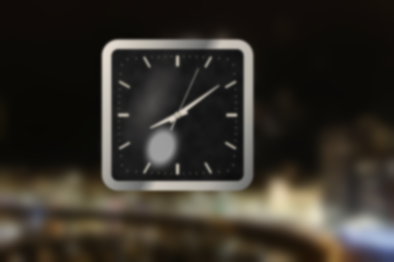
8:09:04
